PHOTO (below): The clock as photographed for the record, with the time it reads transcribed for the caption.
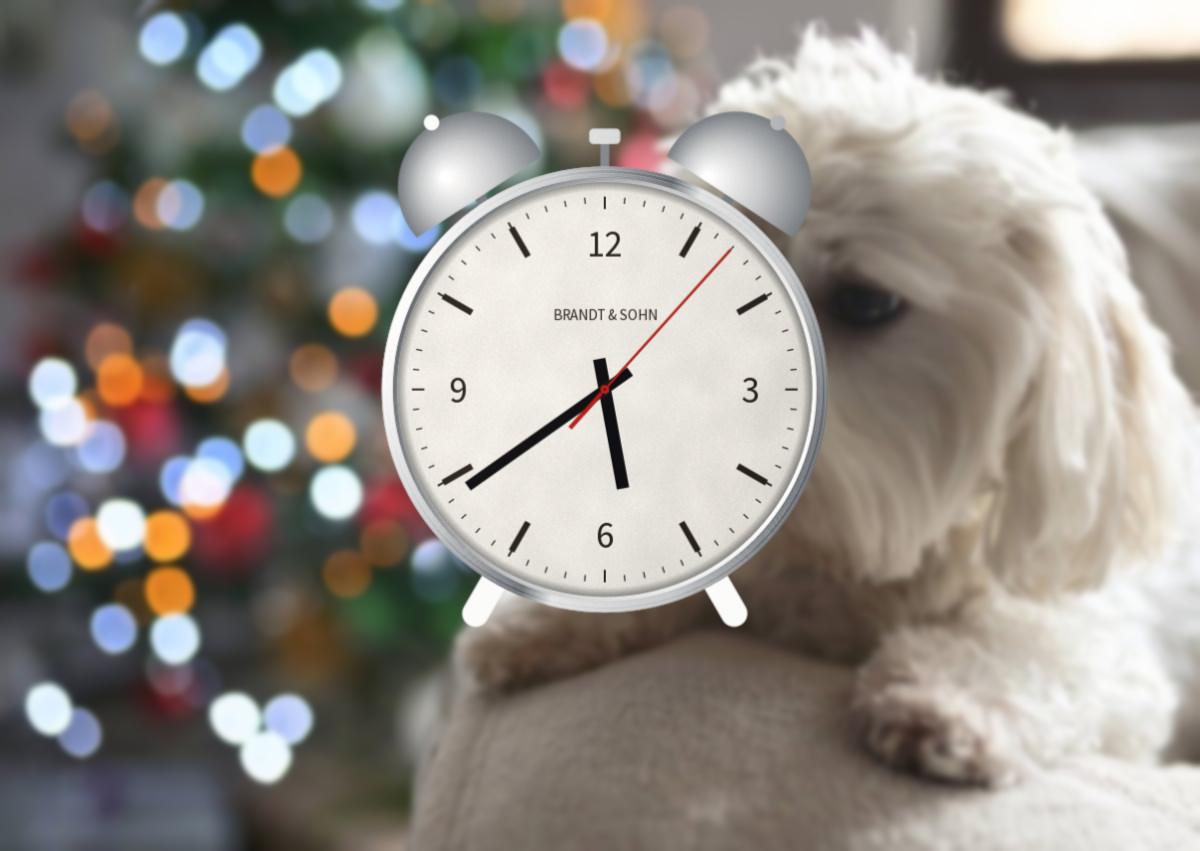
5:39:07
